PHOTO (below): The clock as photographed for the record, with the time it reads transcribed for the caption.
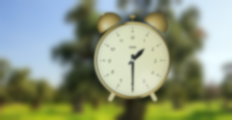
1:30
